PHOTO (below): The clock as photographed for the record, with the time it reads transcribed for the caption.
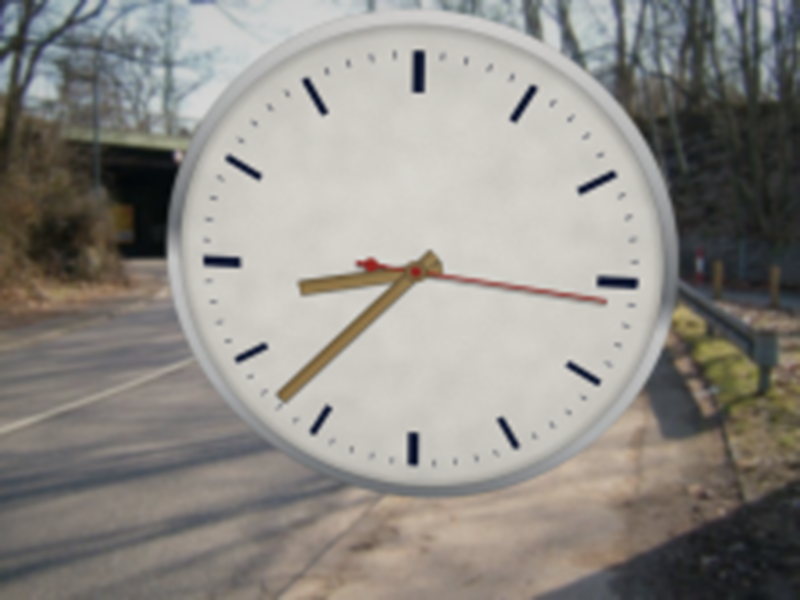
8:37:16
